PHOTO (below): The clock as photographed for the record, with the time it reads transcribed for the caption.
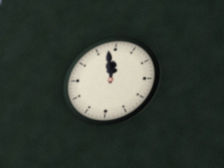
11:58
